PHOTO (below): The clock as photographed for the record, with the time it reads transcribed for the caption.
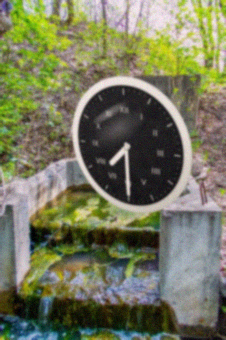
7:30
